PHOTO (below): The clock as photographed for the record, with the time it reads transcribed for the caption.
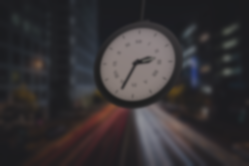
2:34
